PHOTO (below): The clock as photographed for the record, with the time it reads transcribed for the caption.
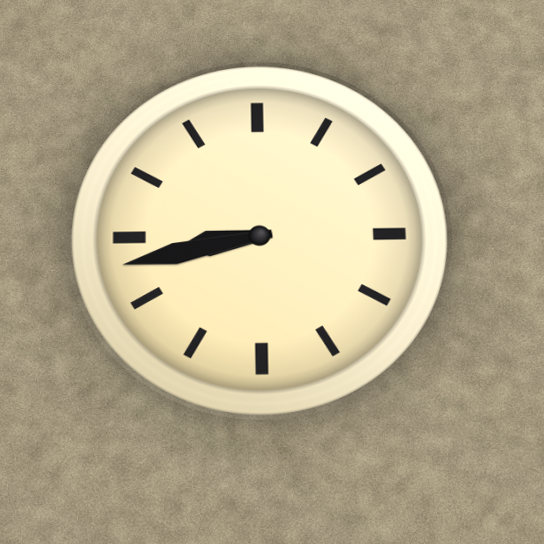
8:43
